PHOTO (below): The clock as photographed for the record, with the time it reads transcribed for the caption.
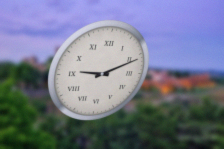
9:11
